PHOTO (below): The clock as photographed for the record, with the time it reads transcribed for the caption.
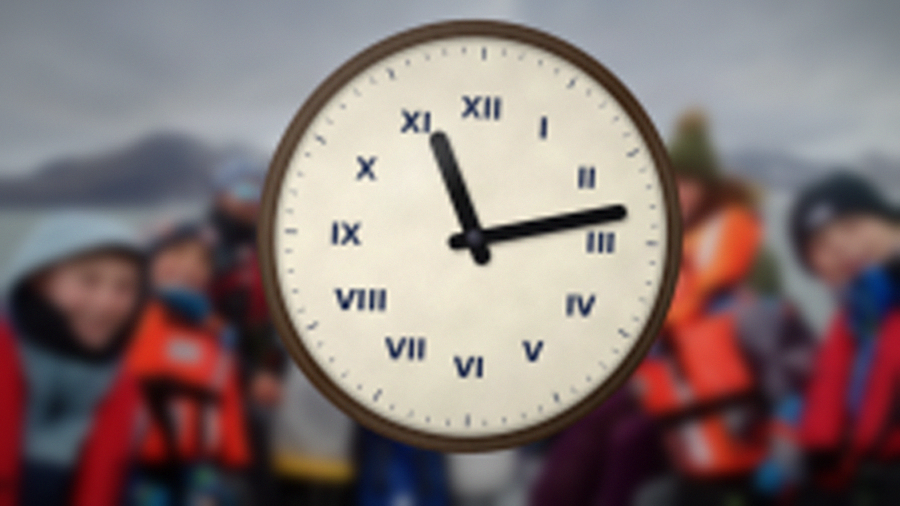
11:13
